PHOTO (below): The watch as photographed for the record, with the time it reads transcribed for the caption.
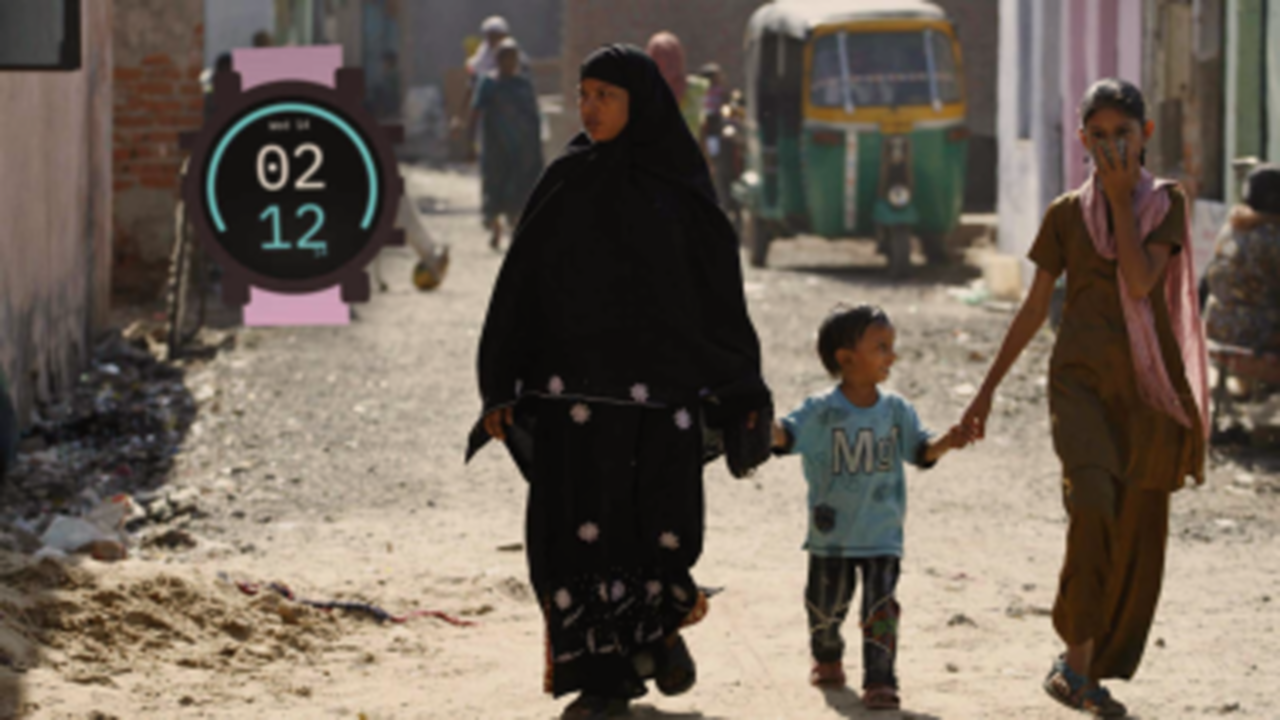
2:12
